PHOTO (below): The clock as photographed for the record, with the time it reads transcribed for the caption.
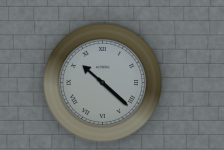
10:22
